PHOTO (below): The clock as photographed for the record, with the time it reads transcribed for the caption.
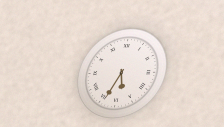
5:34
